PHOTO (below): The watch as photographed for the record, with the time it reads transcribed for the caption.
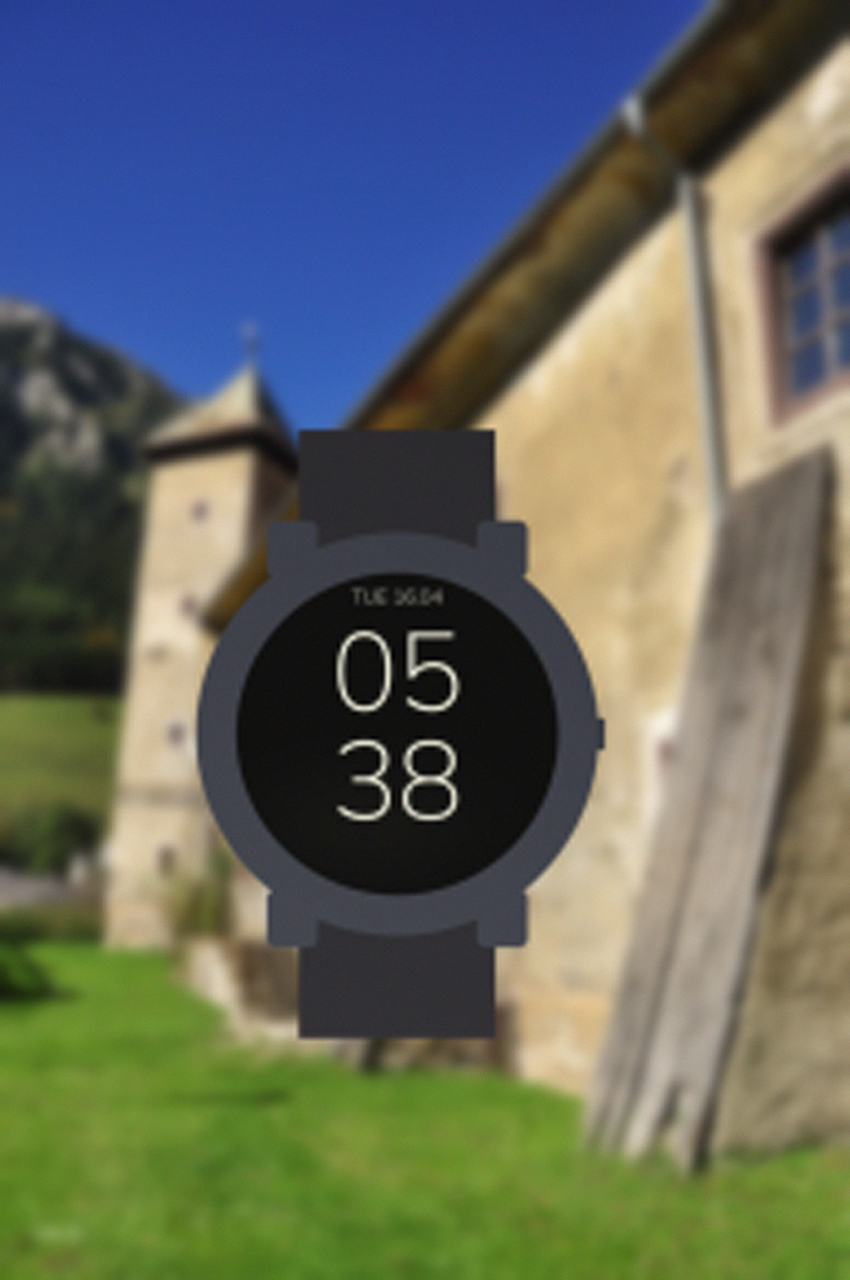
5:38
